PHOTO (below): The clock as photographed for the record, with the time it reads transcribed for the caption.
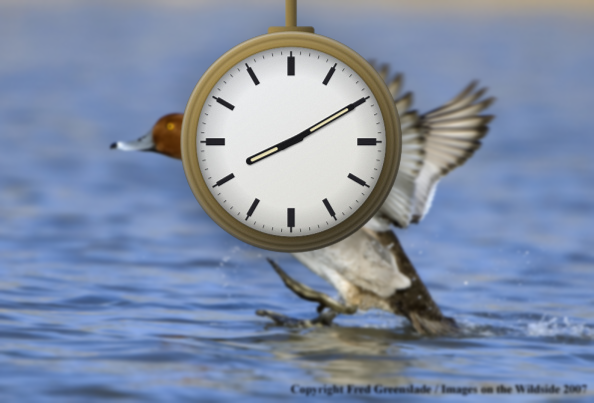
8:10
